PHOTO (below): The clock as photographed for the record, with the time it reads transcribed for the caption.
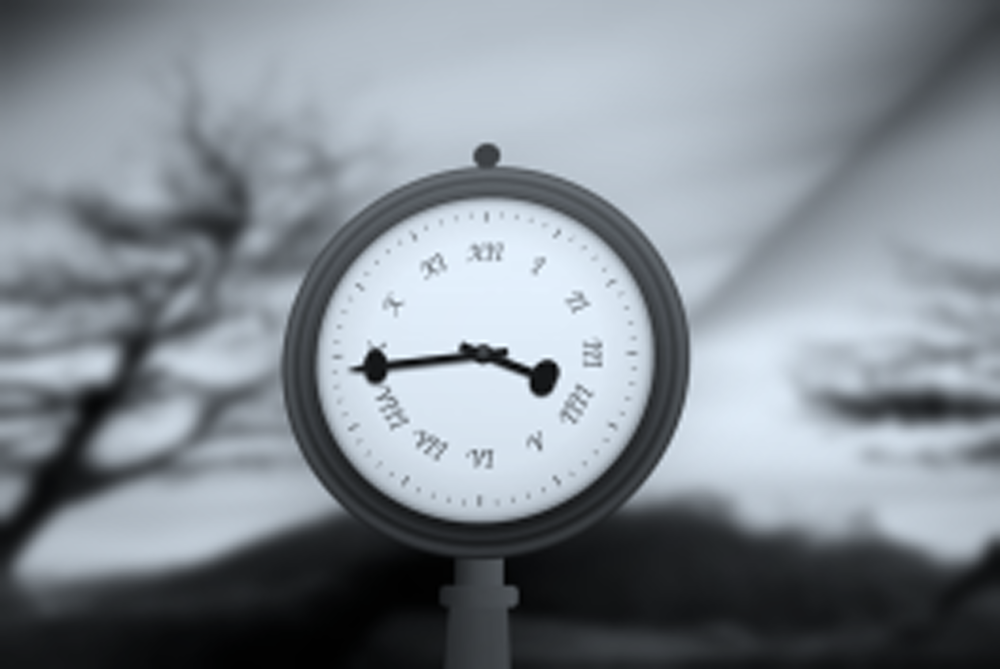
3:44
